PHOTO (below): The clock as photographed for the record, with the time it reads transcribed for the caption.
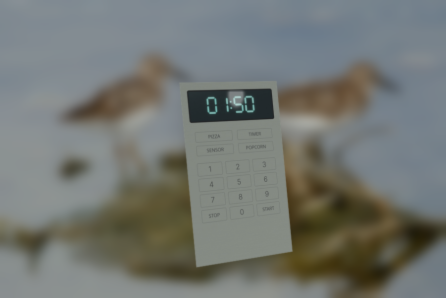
1:50
